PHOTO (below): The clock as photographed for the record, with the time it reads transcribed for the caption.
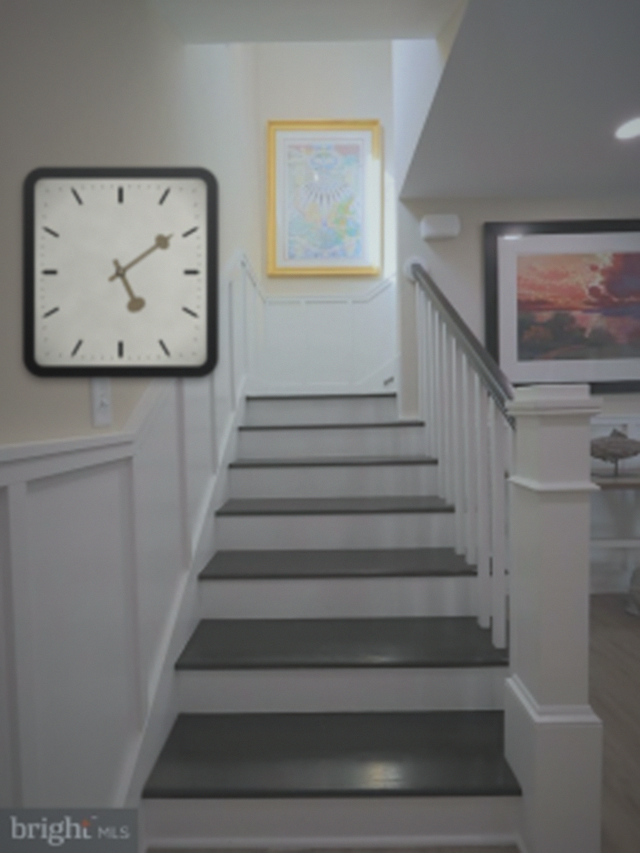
5:09
